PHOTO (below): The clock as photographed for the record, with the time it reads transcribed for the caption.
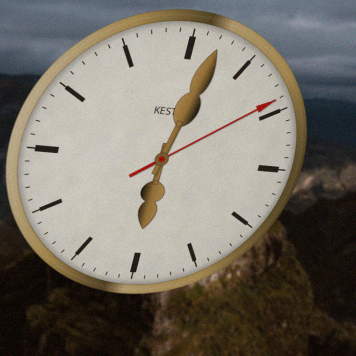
6:02:09
